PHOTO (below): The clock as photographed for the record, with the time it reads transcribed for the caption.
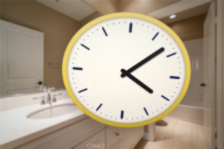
4:08
